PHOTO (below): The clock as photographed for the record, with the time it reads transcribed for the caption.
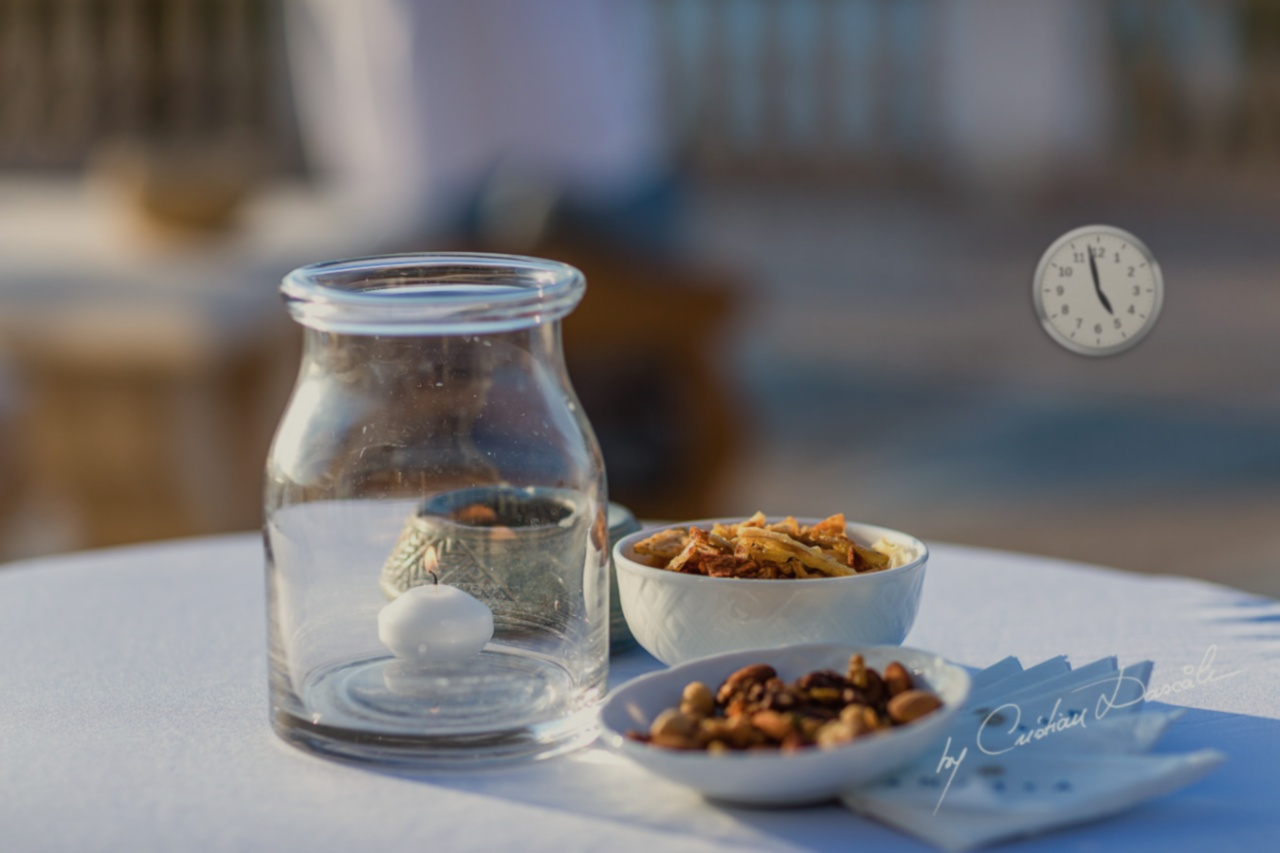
4:58
